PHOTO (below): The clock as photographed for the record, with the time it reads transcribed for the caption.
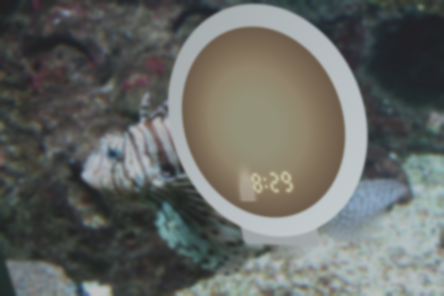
8:29
